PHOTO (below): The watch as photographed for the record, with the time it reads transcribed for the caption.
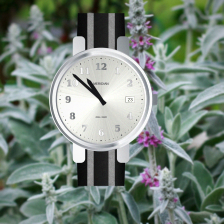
10:52
